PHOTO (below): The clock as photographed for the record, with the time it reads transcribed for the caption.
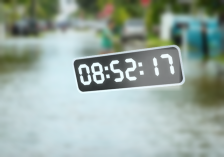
8:52:17
